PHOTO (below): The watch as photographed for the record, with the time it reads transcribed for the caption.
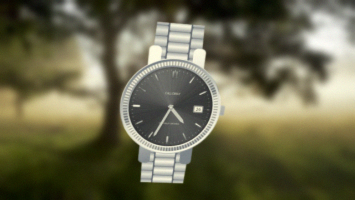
4:34
